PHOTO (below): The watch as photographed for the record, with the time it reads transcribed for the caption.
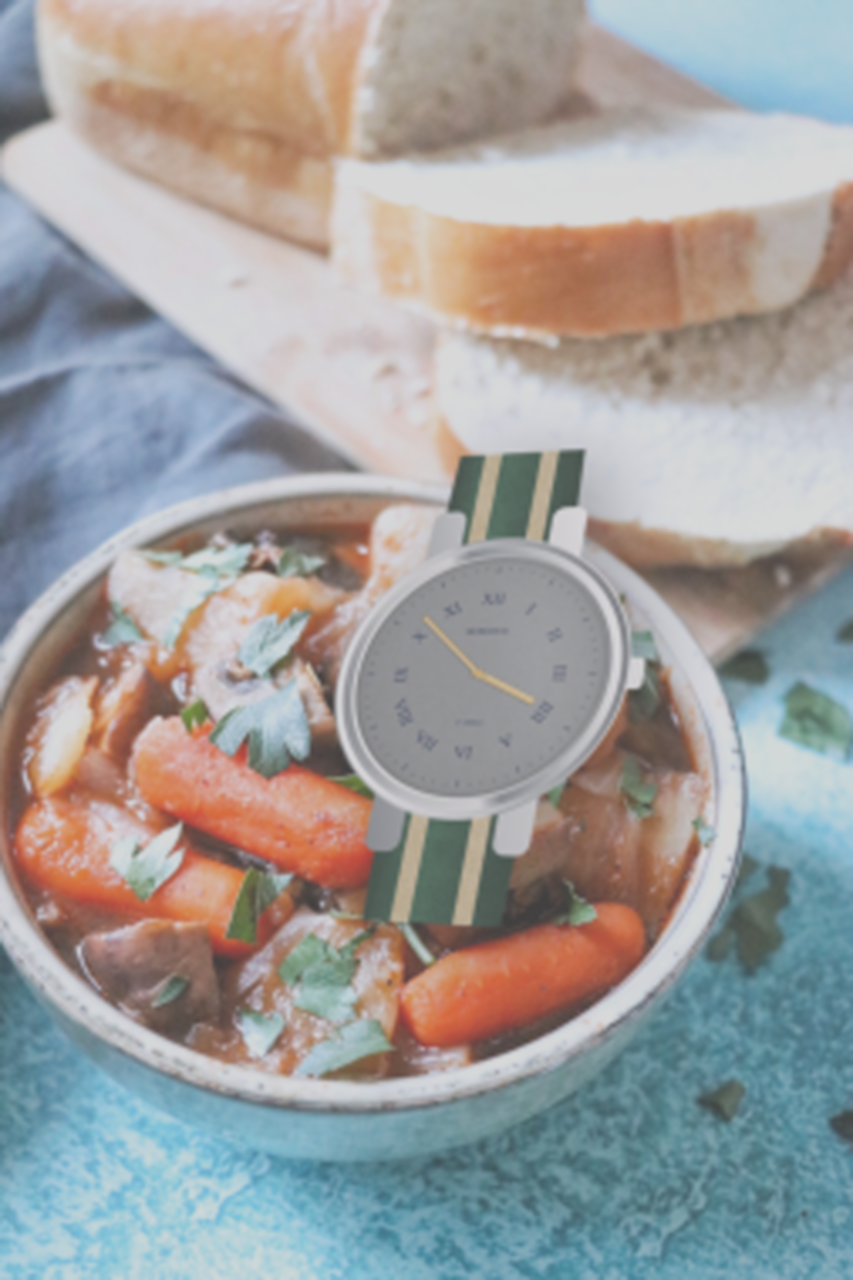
3:52
